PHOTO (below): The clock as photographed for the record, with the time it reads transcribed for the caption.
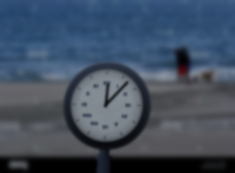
12:07
